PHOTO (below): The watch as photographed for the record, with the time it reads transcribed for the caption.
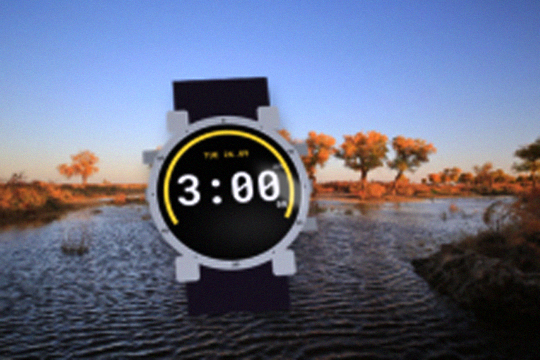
3:00
